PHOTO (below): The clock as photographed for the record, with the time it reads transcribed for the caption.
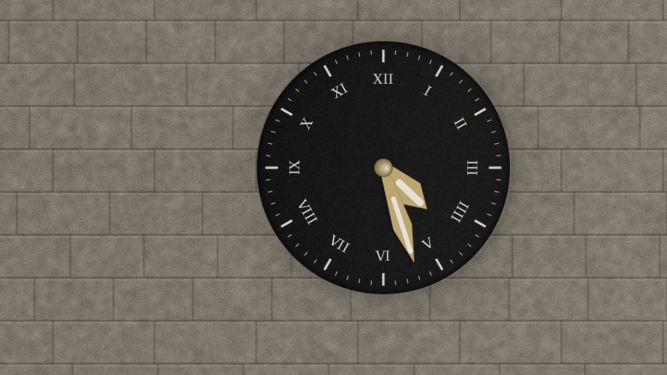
4:27
